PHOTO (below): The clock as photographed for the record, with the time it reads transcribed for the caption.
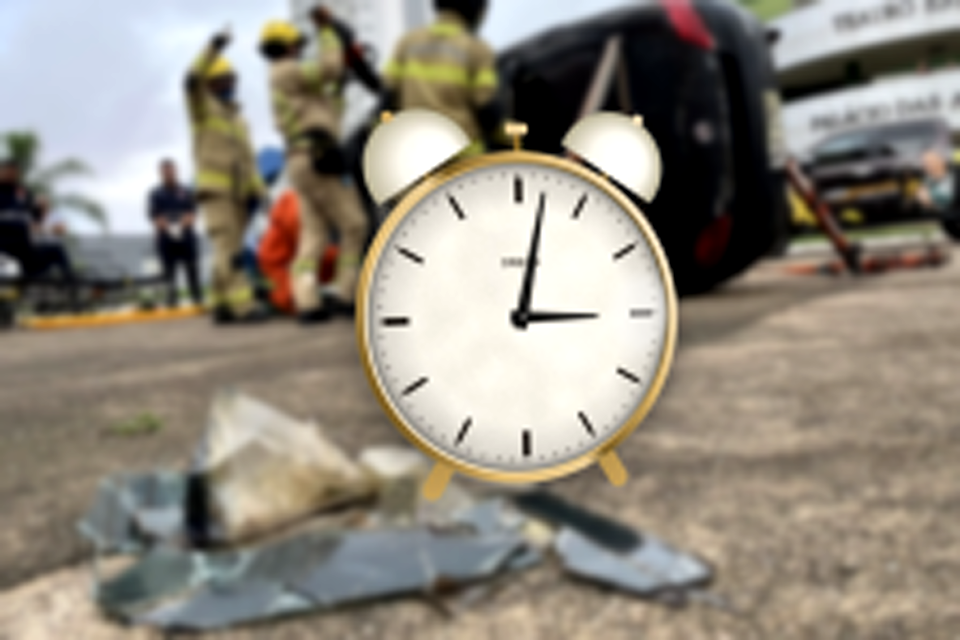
3:02
